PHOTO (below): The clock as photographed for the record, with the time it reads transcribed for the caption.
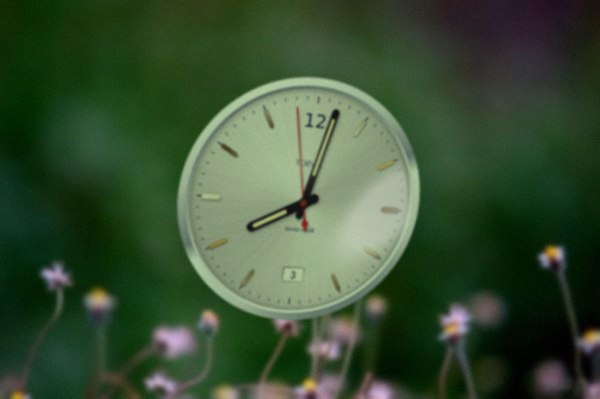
8:01:58
